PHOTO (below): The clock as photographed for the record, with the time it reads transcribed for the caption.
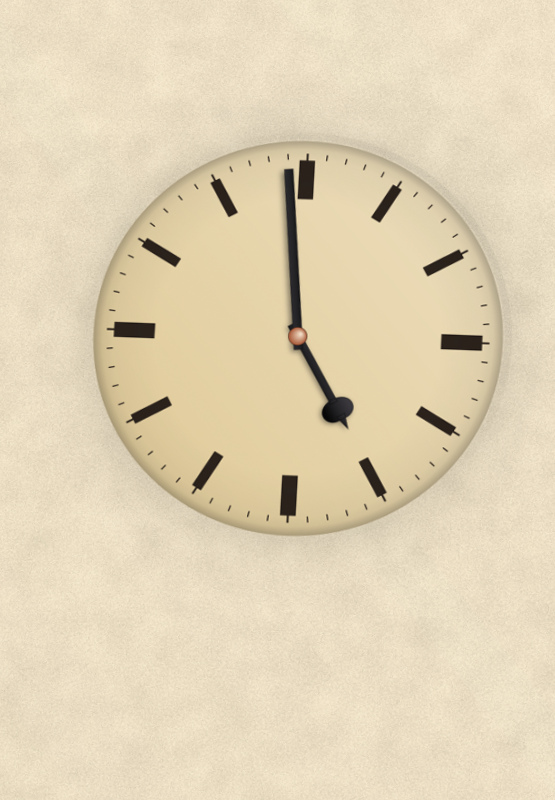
4:59
